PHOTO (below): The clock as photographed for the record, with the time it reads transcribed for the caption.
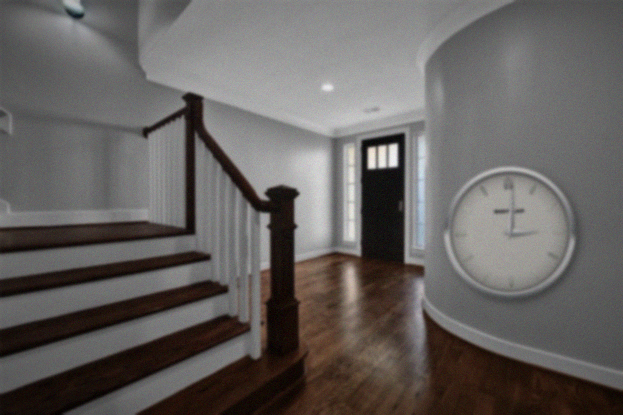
3:01
